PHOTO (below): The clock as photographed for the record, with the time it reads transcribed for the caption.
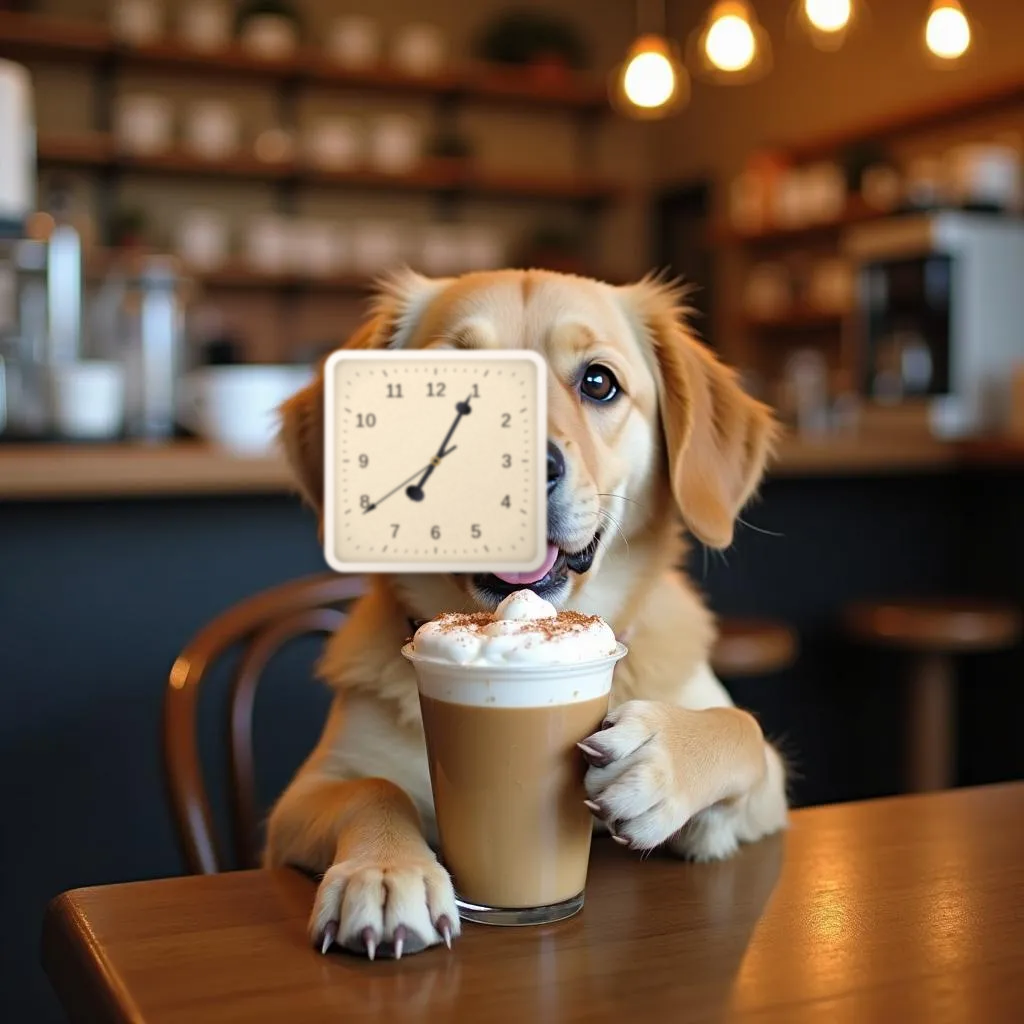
7:04:39
